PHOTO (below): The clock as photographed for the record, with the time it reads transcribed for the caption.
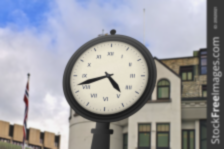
4:42
